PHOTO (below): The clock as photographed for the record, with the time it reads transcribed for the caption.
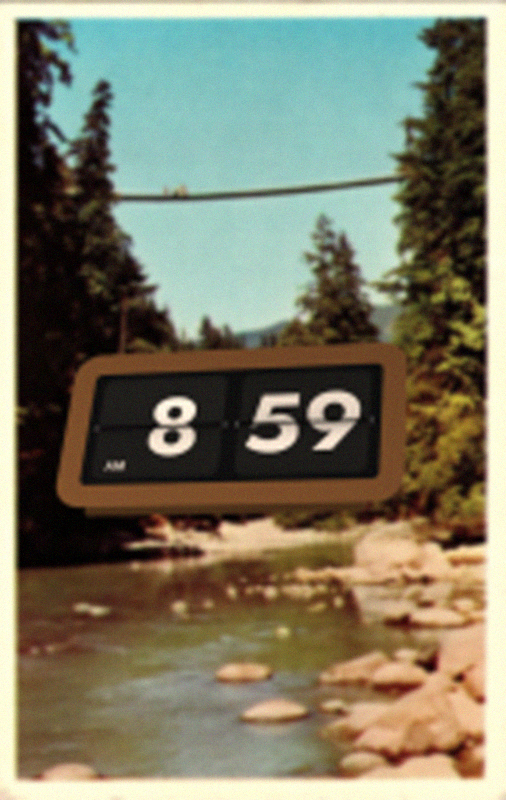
8:59
